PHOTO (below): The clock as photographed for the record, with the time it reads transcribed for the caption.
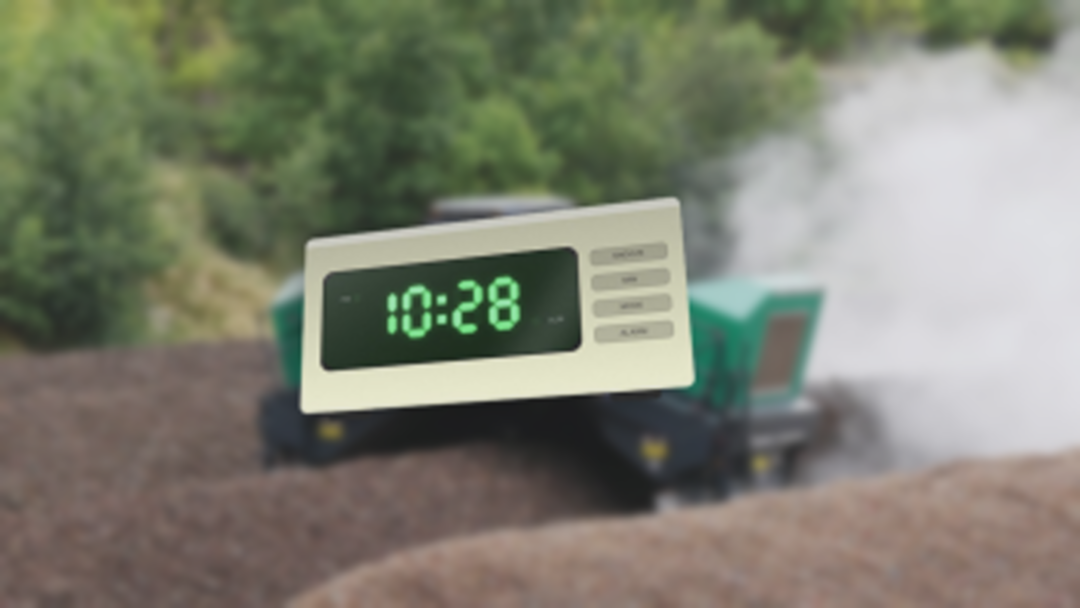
10:28
